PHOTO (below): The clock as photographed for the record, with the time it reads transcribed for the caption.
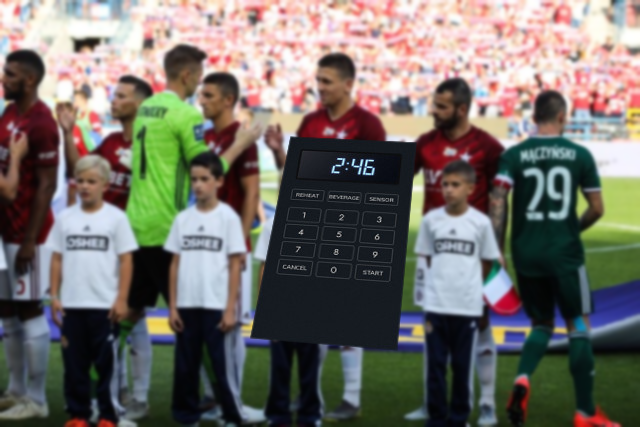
2:46
